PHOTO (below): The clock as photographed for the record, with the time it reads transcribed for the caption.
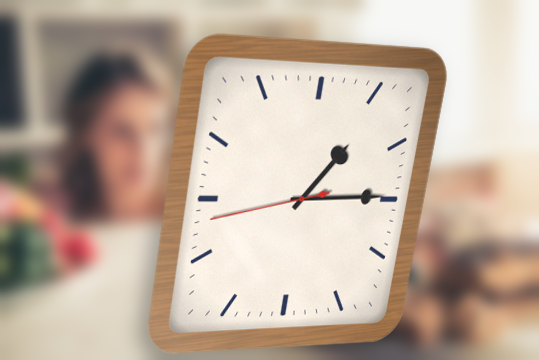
1:14:43
